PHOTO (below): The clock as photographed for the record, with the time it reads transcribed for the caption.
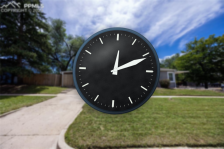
12:11
